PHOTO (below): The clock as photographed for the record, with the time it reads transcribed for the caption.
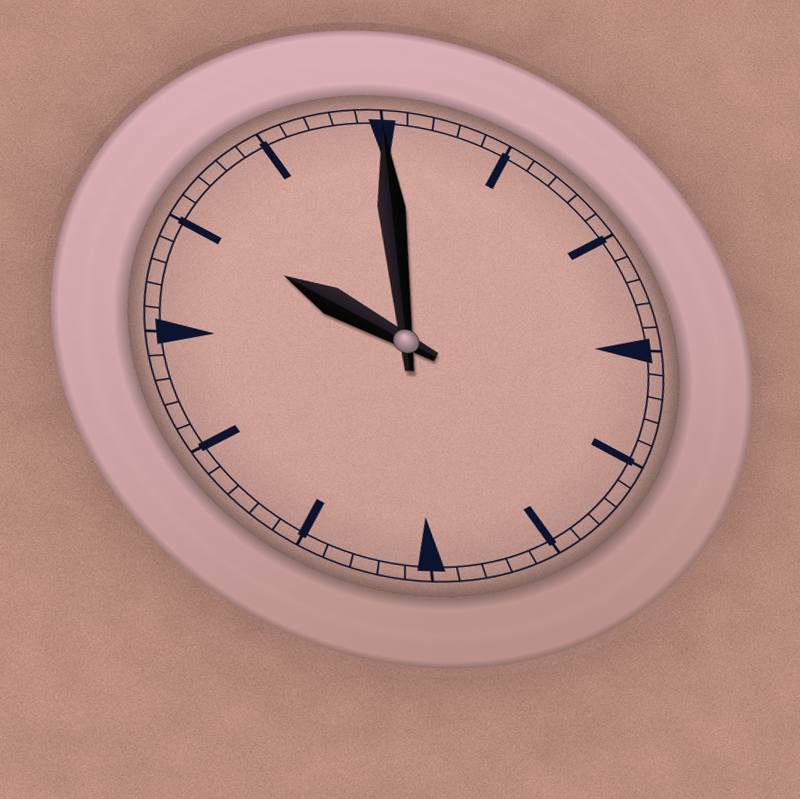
10:00
